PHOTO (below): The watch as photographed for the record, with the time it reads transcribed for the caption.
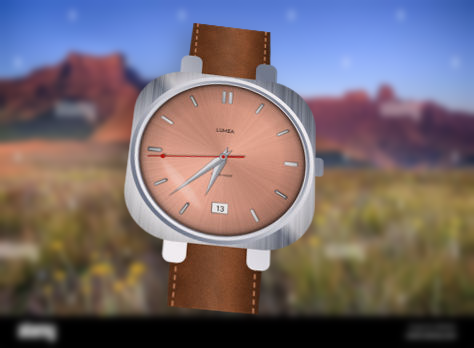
6:37:44
